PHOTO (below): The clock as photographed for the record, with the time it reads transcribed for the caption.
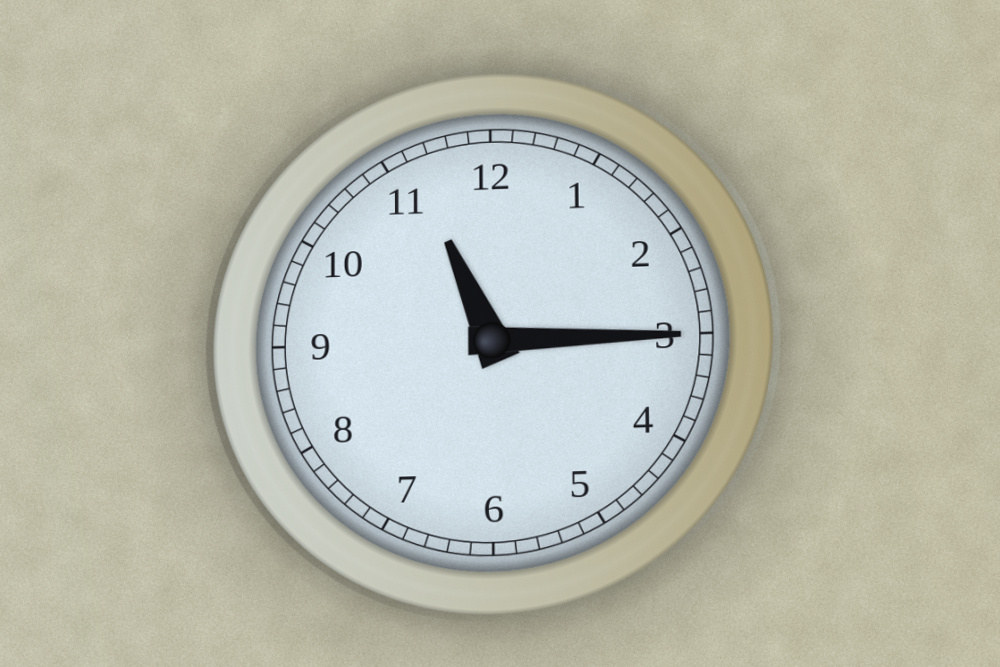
11:15
